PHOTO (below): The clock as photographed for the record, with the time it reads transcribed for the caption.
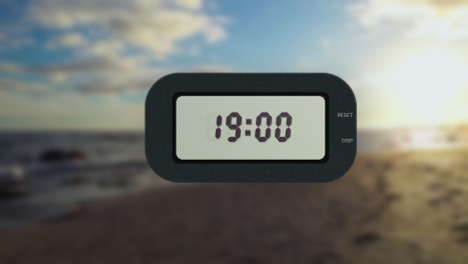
19:00
